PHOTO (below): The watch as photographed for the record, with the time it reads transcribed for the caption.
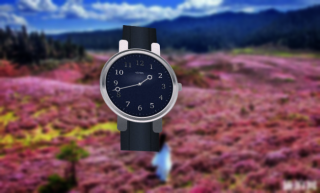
1:42
